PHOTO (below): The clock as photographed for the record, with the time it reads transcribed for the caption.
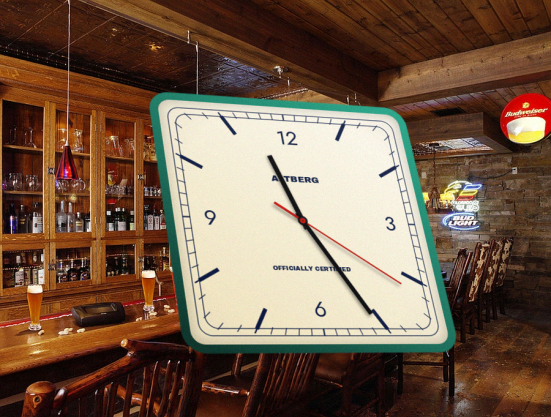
11:25:21
